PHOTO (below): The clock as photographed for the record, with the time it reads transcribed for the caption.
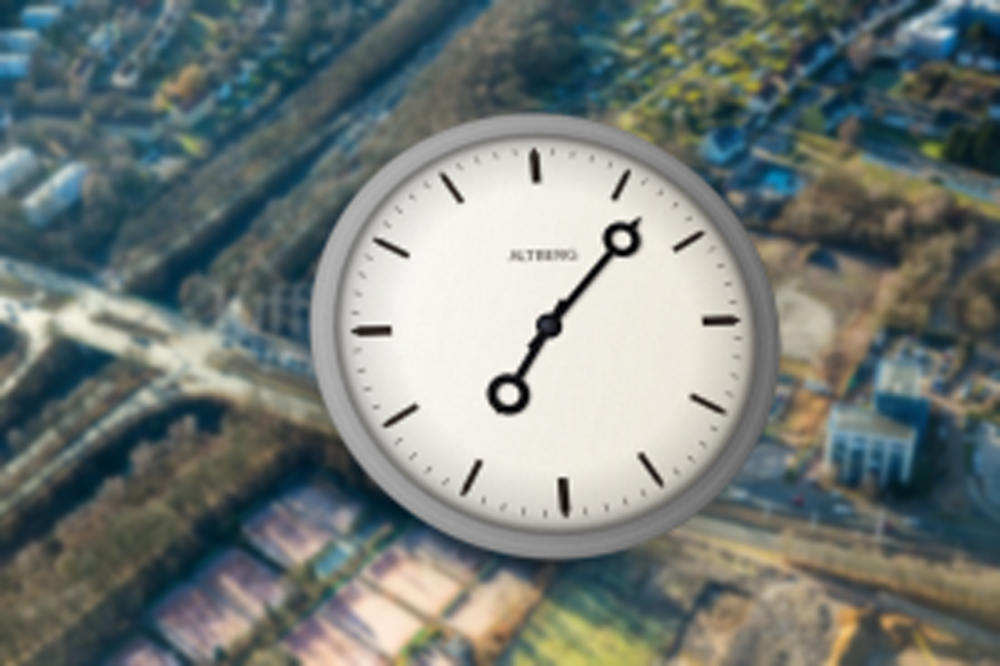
7:07
